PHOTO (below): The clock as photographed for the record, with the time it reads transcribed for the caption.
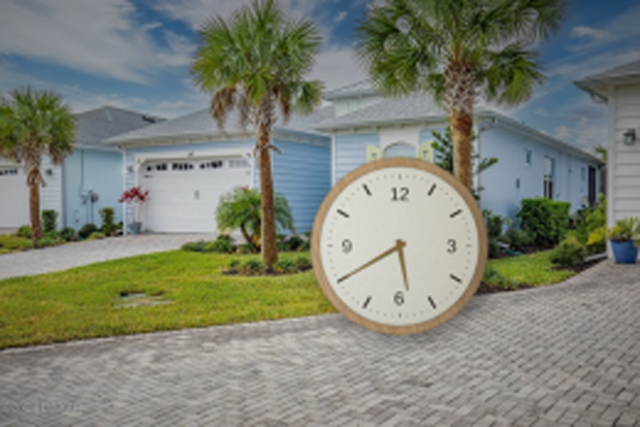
5:40
